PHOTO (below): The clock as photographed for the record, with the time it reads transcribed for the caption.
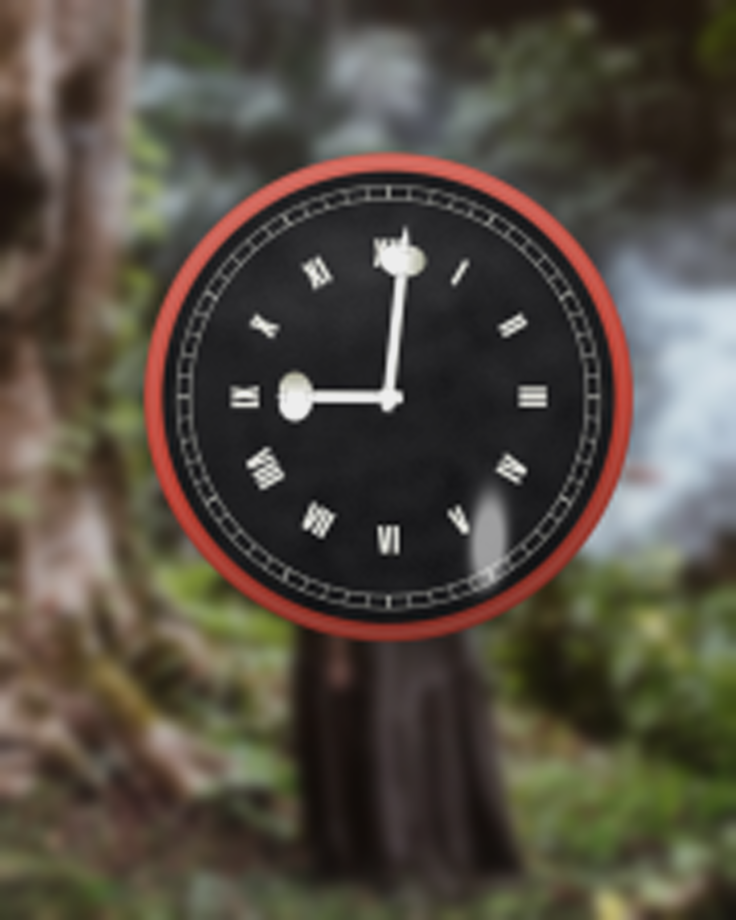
9:01
